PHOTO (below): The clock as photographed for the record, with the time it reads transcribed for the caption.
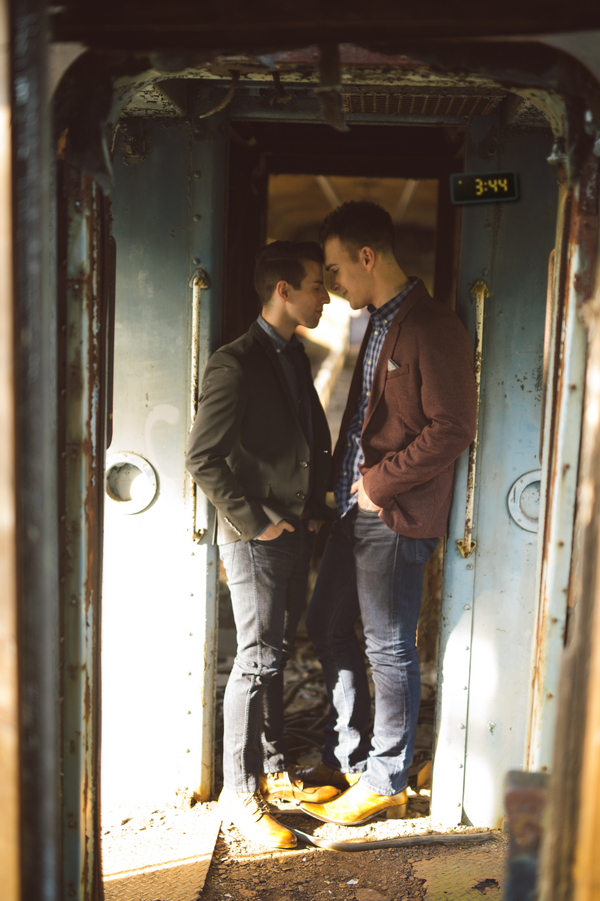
3:44
